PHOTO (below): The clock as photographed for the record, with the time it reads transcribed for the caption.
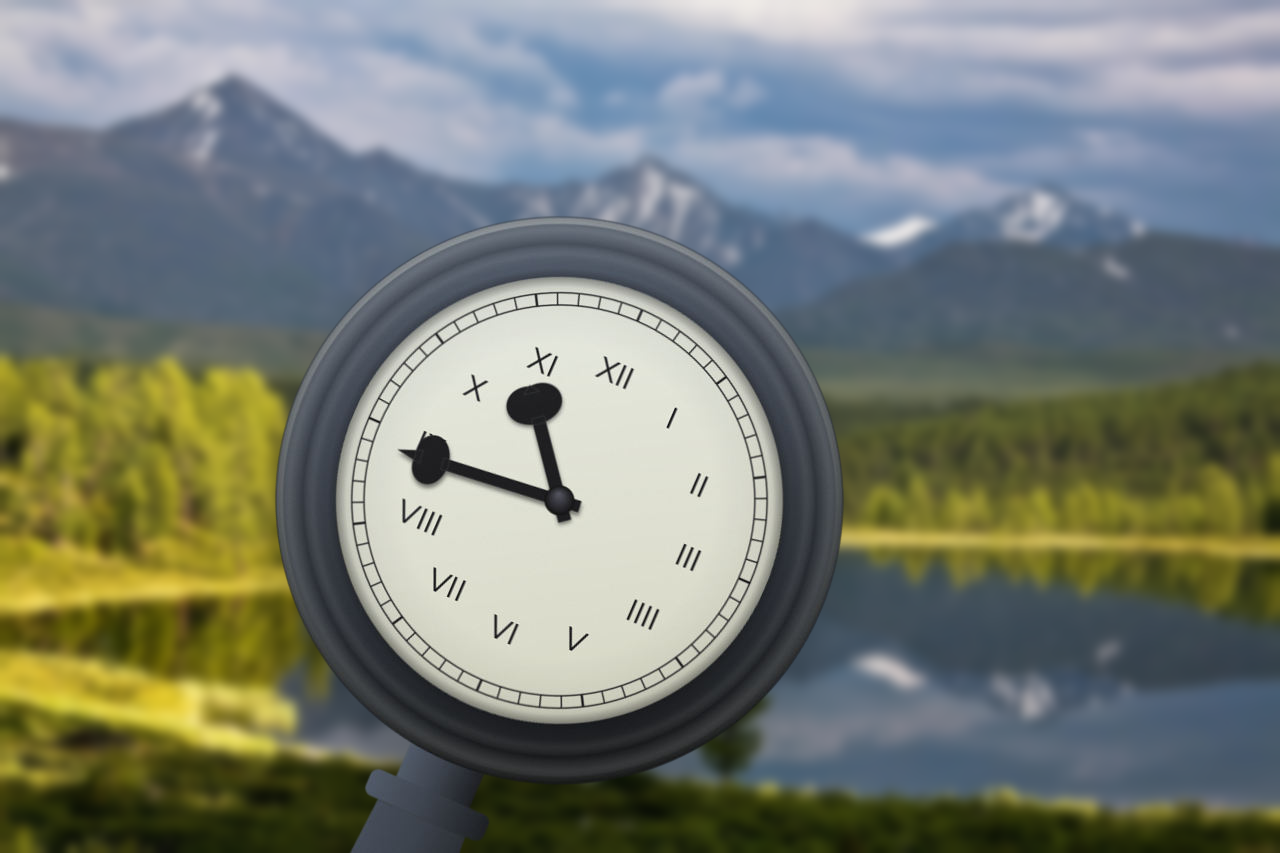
10:44
